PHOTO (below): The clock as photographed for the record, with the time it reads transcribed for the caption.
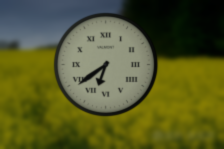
6:39
